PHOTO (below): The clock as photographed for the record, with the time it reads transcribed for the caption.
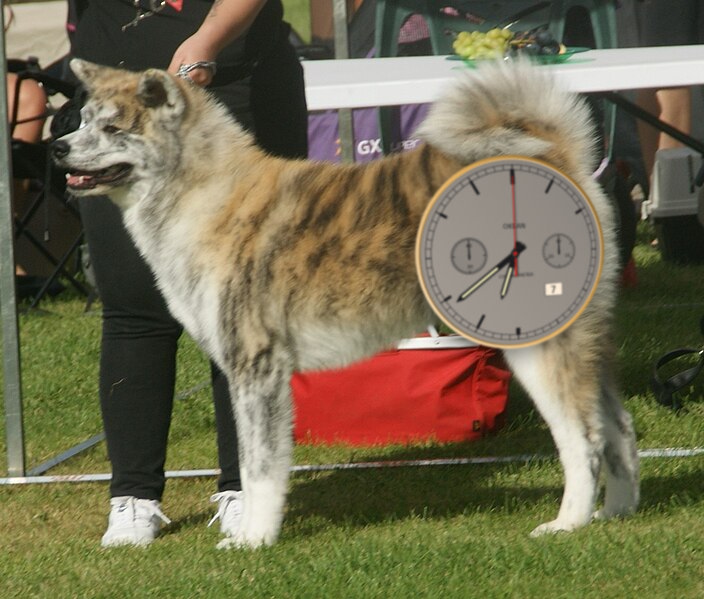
6:39
